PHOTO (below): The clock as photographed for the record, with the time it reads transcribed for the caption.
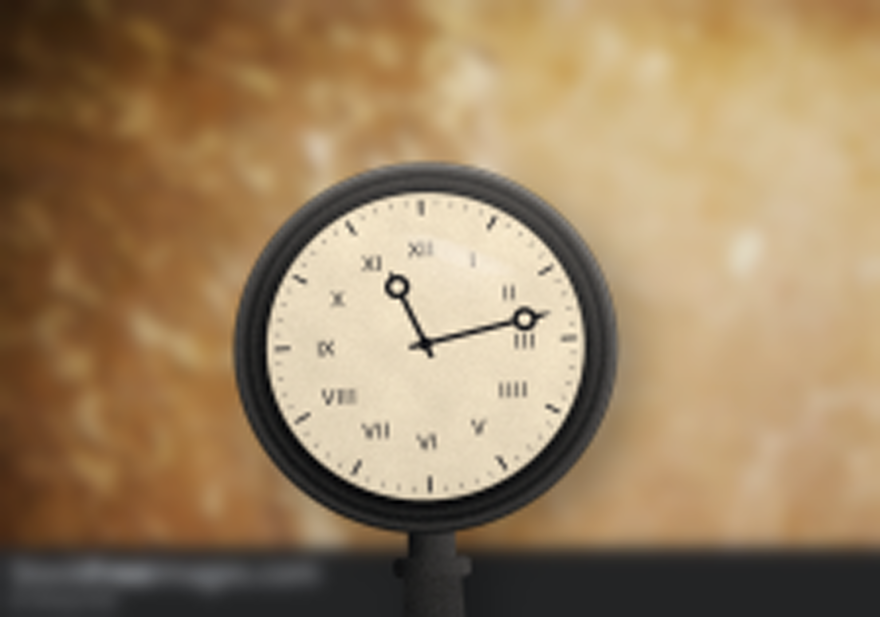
11:13
